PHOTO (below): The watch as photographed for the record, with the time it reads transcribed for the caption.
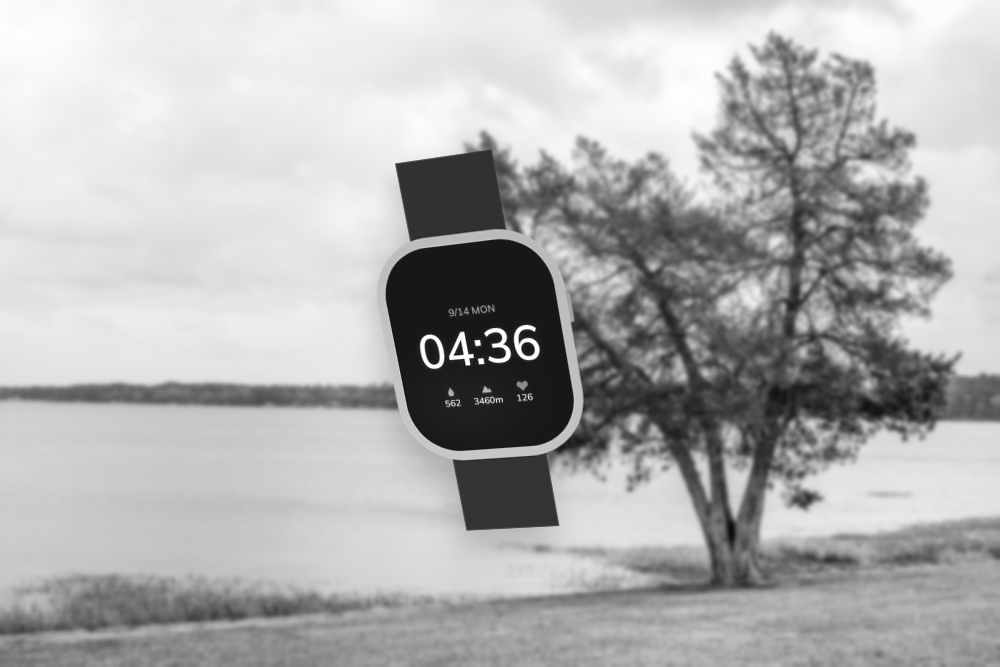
4:36
